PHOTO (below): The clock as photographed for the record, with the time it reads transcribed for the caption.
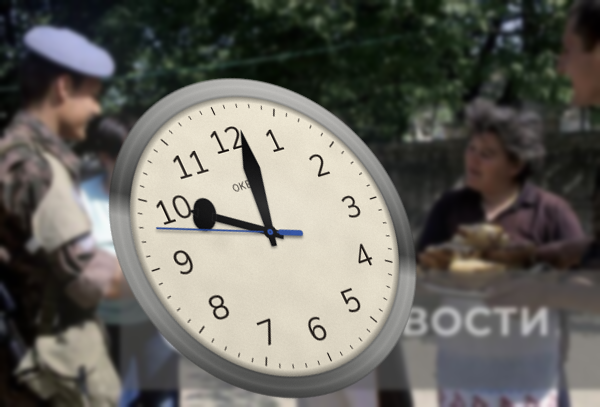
10:01:48
